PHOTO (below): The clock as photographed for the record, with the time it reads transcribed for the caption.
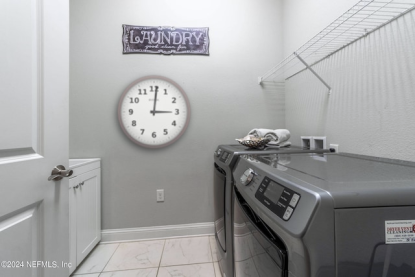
3:01
